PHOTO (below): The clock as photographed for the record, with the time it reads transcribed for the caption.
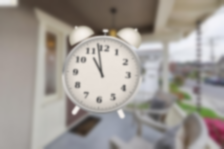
10:58
